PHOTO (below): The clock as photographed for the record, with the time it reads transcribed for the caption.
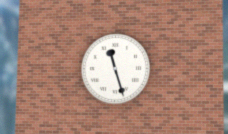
11:27
